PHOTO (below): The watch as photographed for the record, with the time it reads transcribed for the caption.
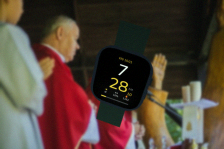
7:28
